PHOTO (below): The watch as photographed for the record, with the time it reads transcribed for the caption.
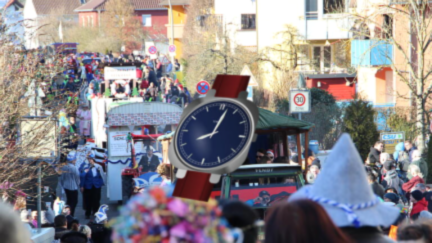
8:02
